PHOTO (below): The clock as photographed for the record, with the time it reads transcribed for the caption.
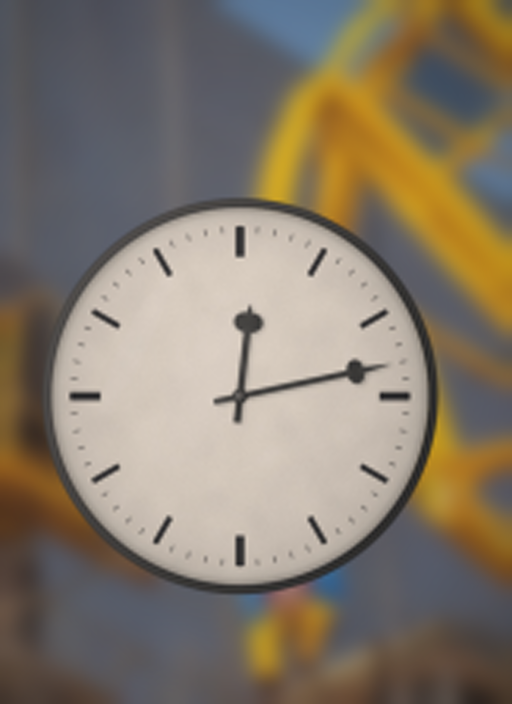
12:13
